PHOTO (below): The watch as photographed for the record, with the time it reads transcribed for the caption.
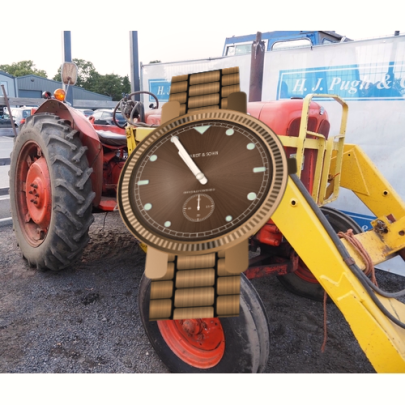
10:55
